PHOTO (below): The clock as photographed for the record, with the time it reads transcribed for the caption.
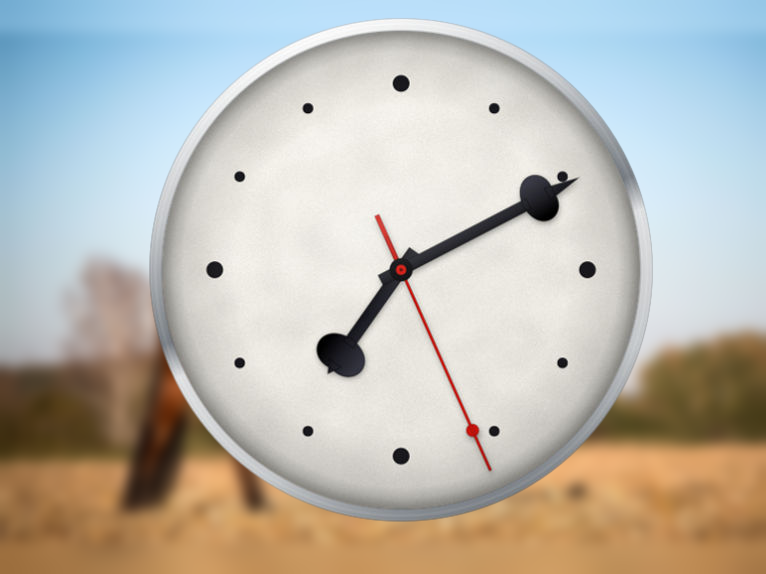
7:10:26
